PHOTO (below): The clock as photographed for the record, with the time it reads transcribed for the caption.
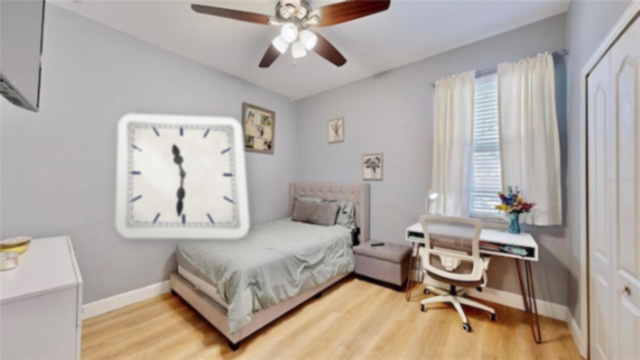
11:31
